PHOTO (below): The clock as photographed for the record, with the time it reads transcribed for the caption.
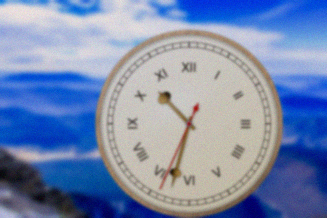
10:32:34
